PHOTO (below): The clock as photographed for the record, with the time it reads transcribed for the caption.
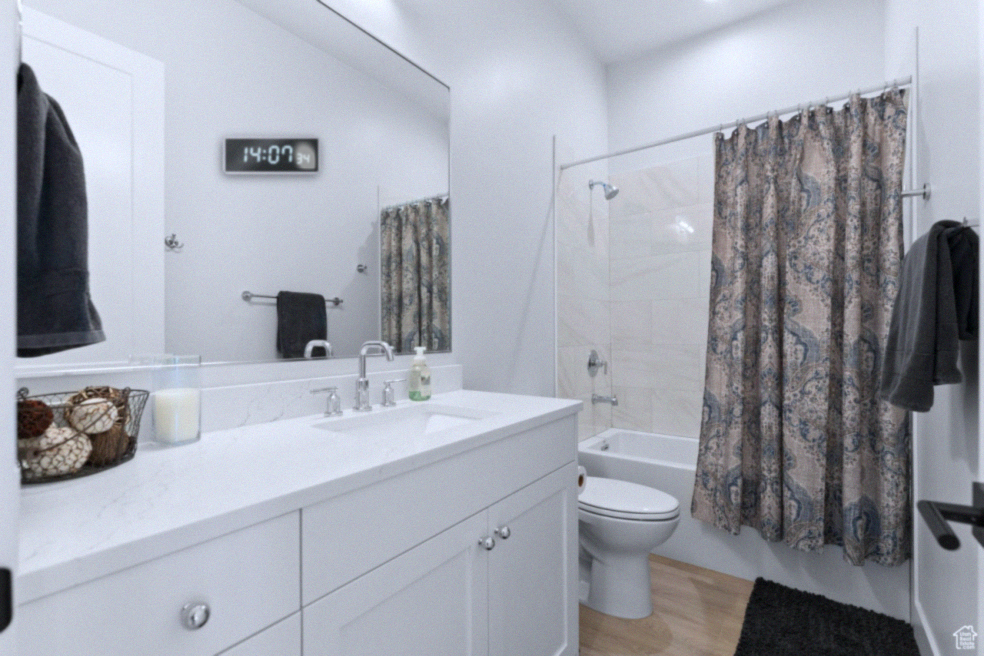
14:07
